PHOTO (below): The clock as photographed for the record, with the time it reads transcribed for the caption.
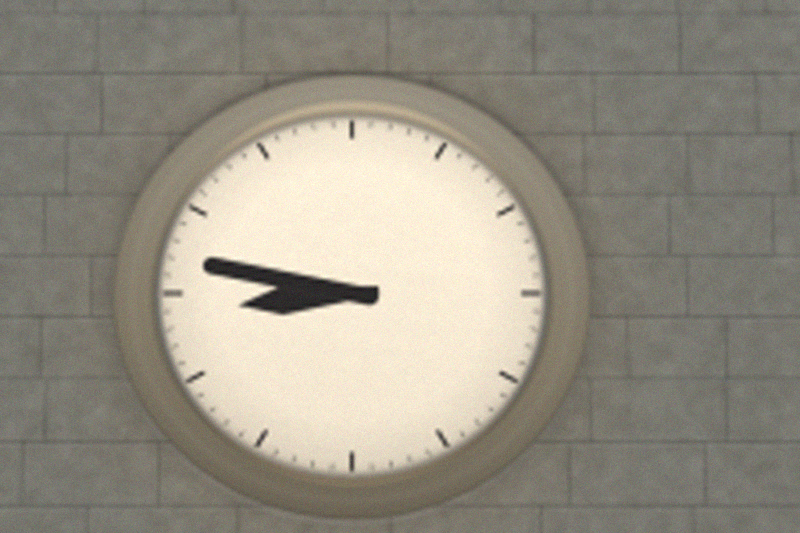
8:47
